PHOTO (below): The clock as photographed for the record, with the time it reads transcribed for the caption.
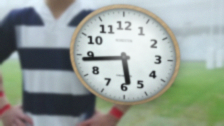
5:44
